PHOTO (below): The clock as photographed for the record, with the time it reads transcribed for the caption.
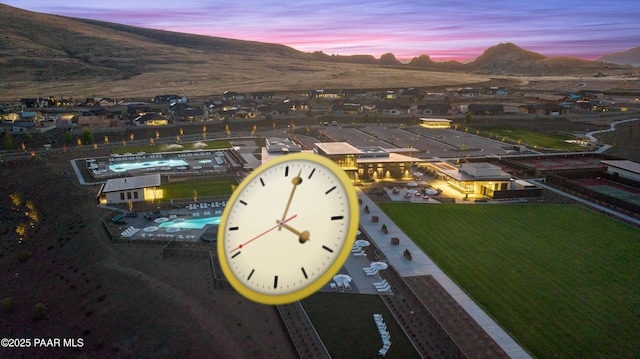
4:02:41
